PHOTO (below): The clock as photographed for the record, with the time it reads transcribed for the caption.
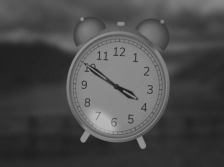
3:50
